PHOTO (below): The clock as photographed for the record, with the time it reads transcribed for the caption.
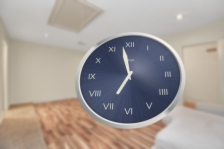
6:58
